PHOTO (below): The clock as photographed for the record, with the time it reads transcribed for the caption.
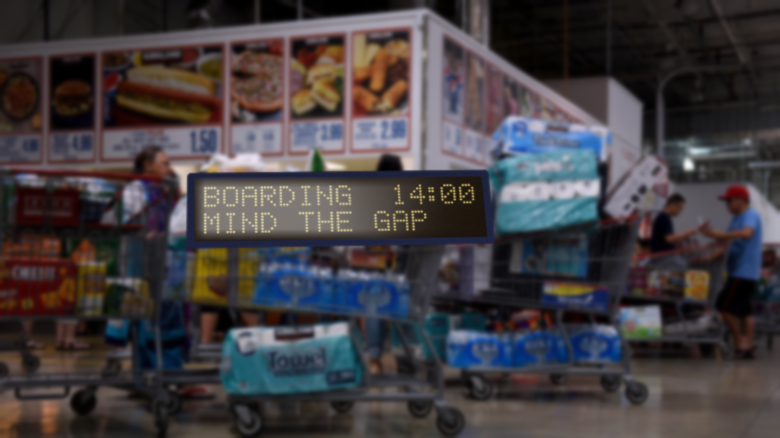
14:00
